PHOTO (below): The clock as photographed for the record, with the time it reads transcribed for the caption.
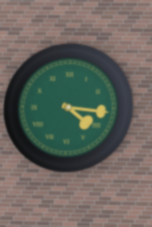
4:16
